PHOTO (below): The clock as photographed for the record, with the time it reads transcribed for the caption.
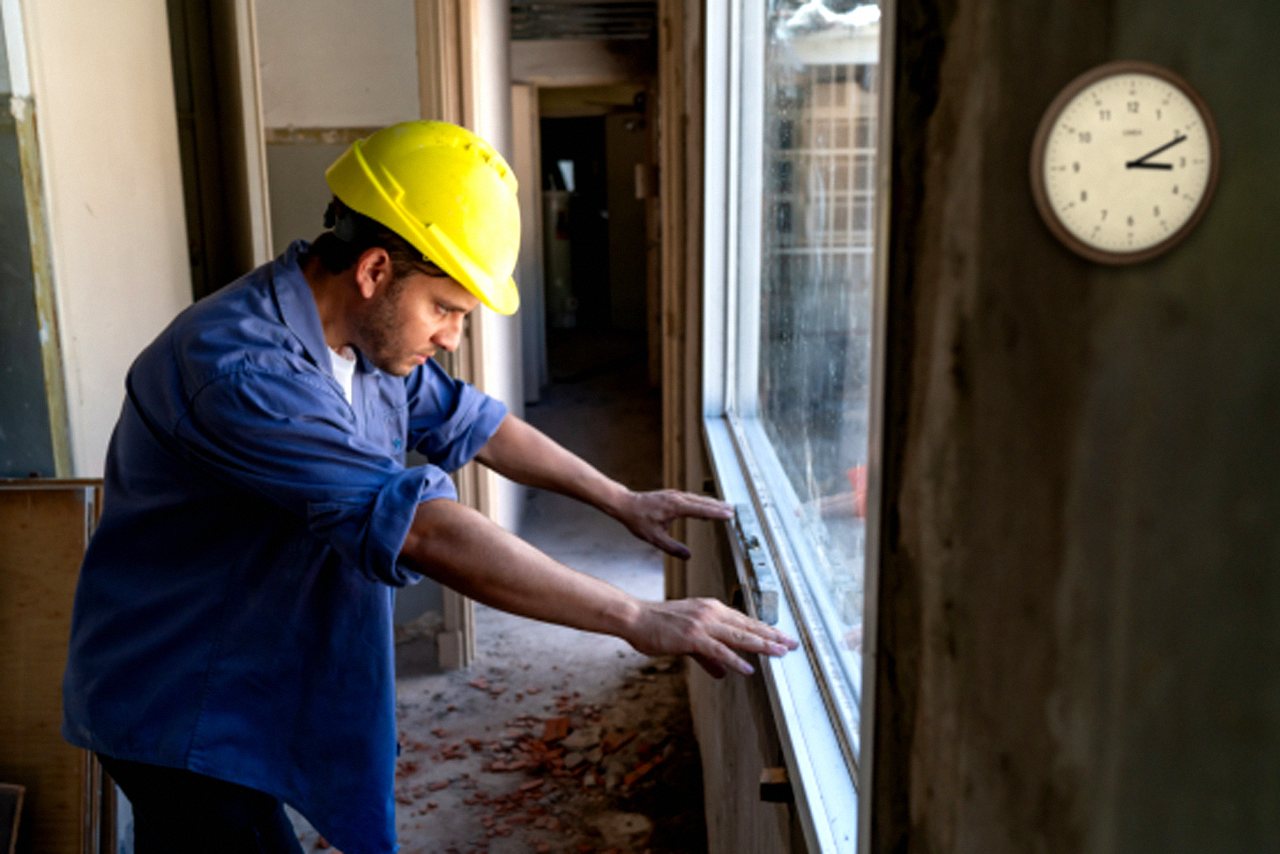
3:11
